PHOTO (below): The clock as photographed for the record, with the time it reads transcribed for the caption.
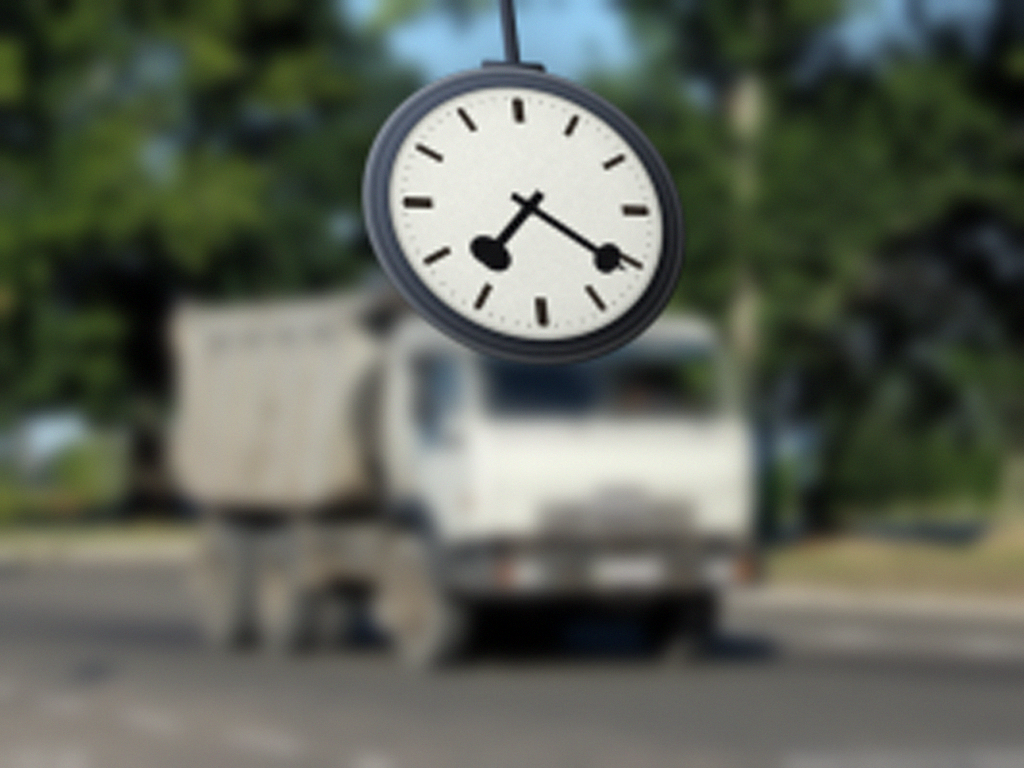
7:21
